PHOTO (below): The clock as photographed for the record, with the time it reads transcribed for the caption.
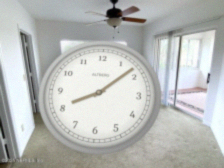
8:08
